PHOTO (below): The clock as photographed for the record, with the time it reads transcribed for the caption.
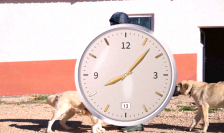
8:07
